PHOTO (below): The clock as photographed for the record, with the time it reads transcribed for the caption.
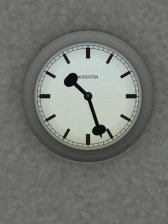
10:27
